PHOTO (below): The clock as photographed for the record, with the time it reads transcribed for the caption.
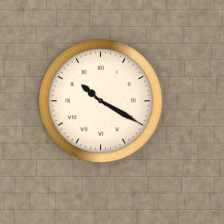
10:20
